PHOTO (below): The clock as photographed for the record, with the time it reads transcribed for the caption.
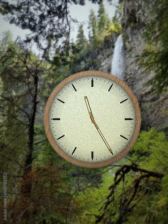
11:25
